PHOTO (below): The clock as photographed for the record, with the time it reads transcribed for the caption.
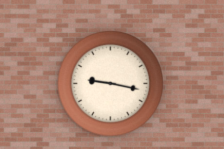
9:17
